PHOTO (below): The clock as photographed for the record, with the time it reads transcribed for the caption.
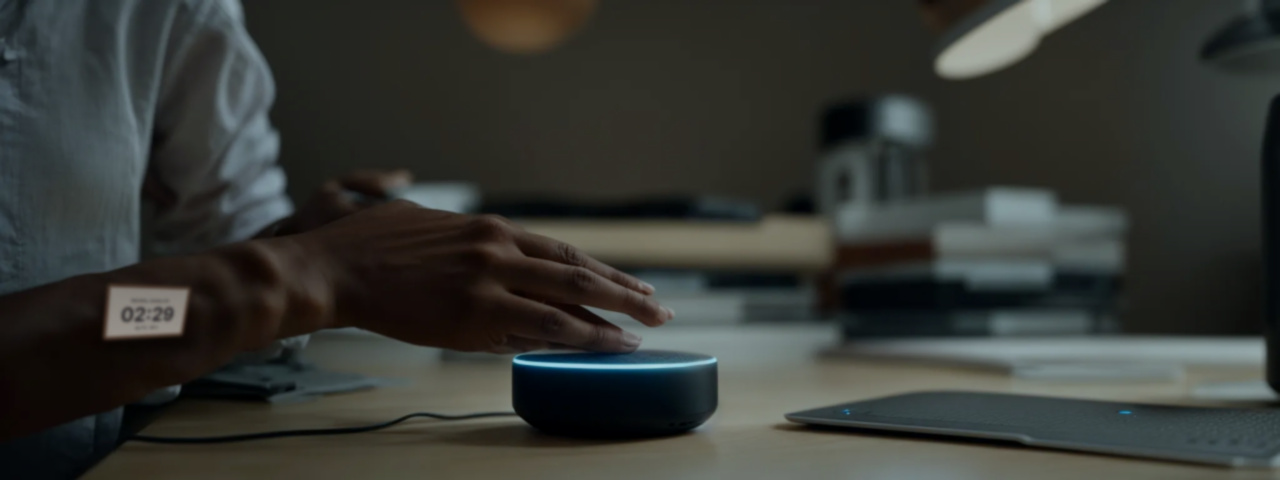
2:29
